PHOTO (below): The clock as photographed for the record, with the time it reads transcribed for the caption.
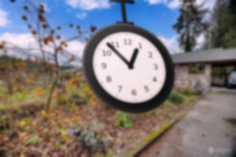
12:53
